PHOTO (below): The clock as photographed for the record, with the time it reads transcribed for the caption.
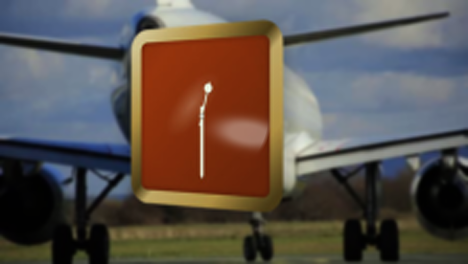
12:30
